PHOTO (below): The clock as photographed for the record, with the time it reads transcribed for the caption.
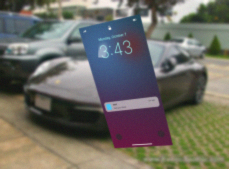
3:43
